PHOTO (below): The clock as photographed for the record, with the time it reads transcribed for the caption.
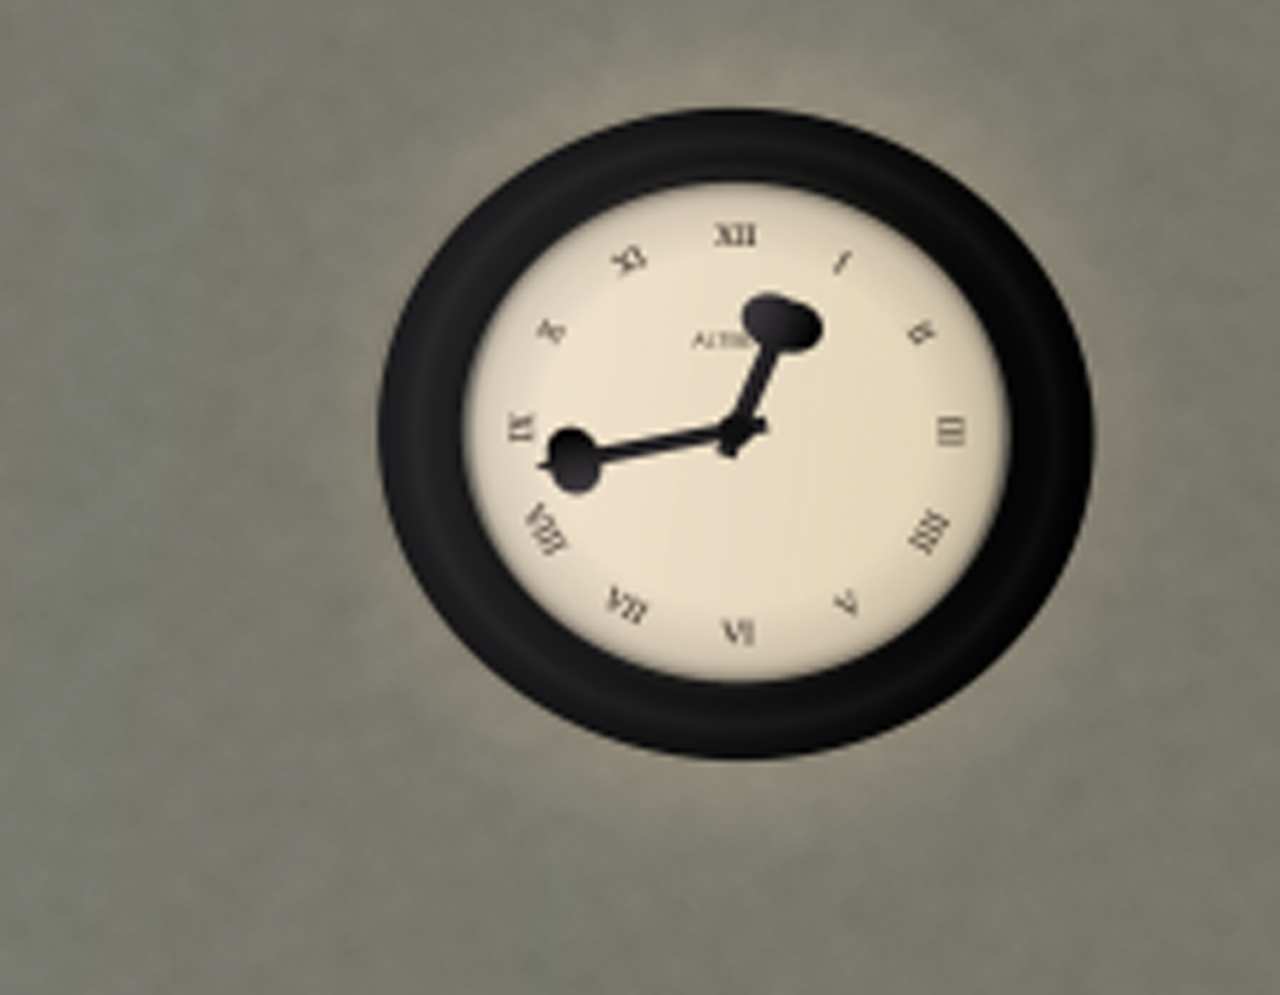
12:43
